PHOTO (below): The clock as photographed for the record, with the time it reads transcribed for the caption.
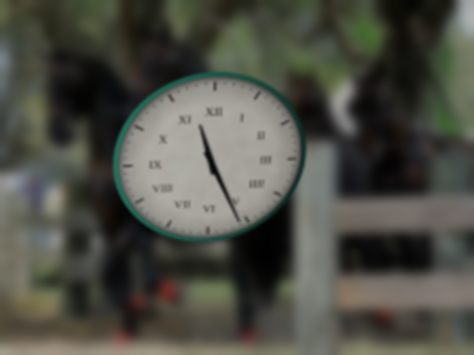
11:26
